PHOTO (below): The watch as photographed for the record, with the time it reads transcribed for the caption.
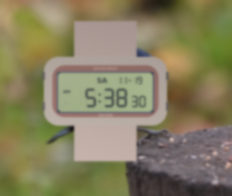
5:38:30
